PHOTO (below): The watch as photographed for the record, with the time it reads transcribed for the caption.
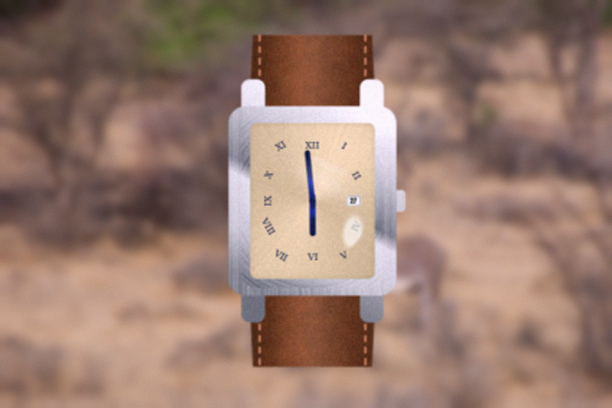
5:59
